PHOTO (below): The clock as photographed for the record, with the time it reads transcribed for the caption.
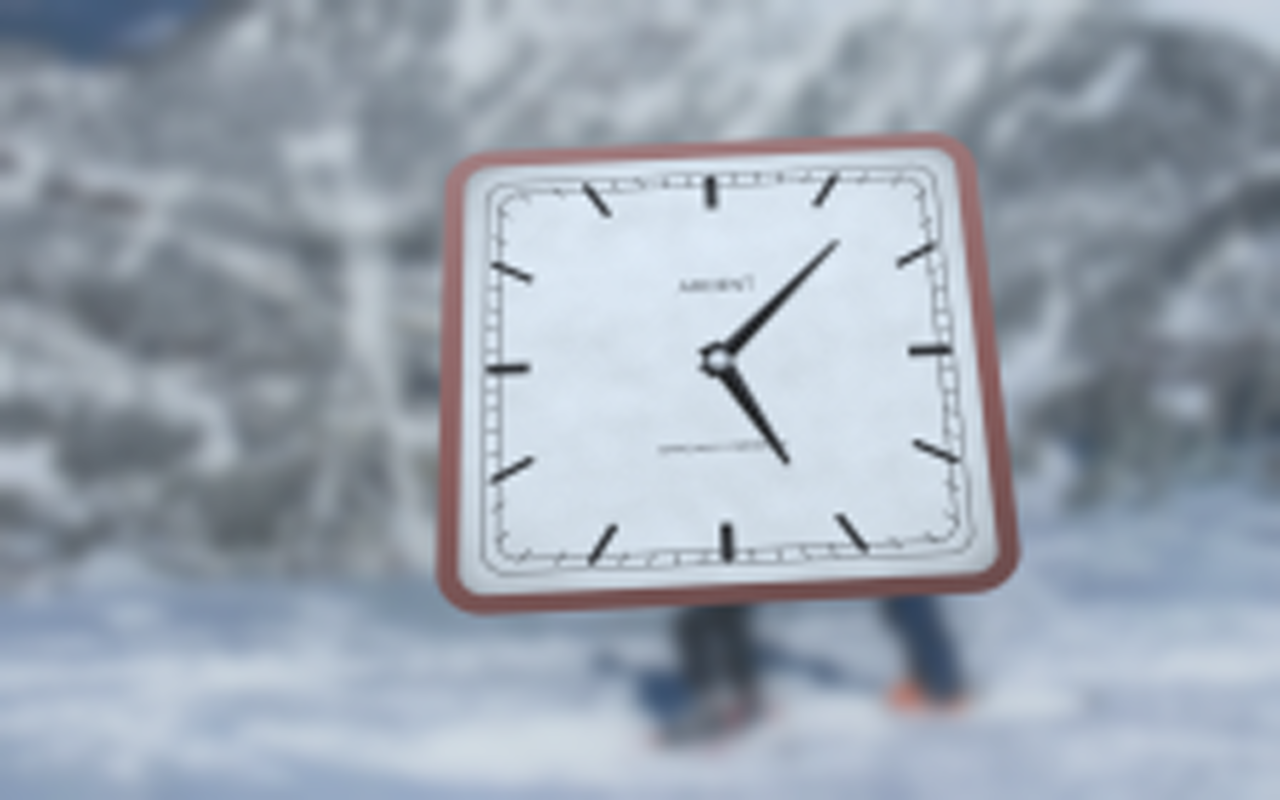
5:07
